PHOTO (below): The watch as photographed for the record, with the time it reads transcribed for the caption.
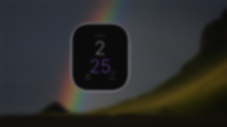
2:25
